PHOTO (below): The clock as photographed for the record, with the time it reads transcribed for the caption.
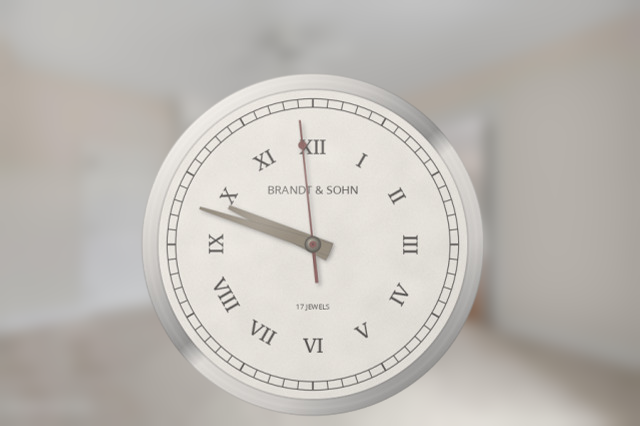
9:47:59
